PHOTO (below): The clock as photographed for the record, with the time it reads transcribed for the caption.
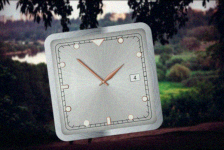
1:53
